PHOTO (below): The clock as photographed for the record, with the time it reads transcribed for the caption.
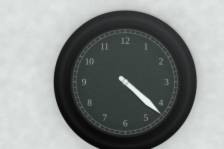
4:22
